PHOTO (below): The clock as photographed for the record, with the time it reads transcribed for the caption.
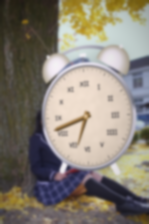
6:42
